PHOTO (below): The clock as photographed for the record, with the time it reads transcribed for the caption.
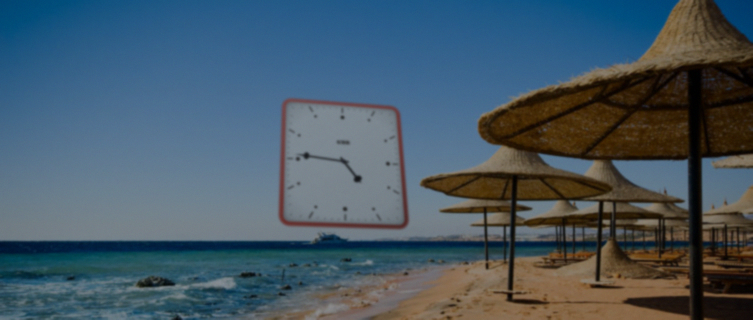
4:46
